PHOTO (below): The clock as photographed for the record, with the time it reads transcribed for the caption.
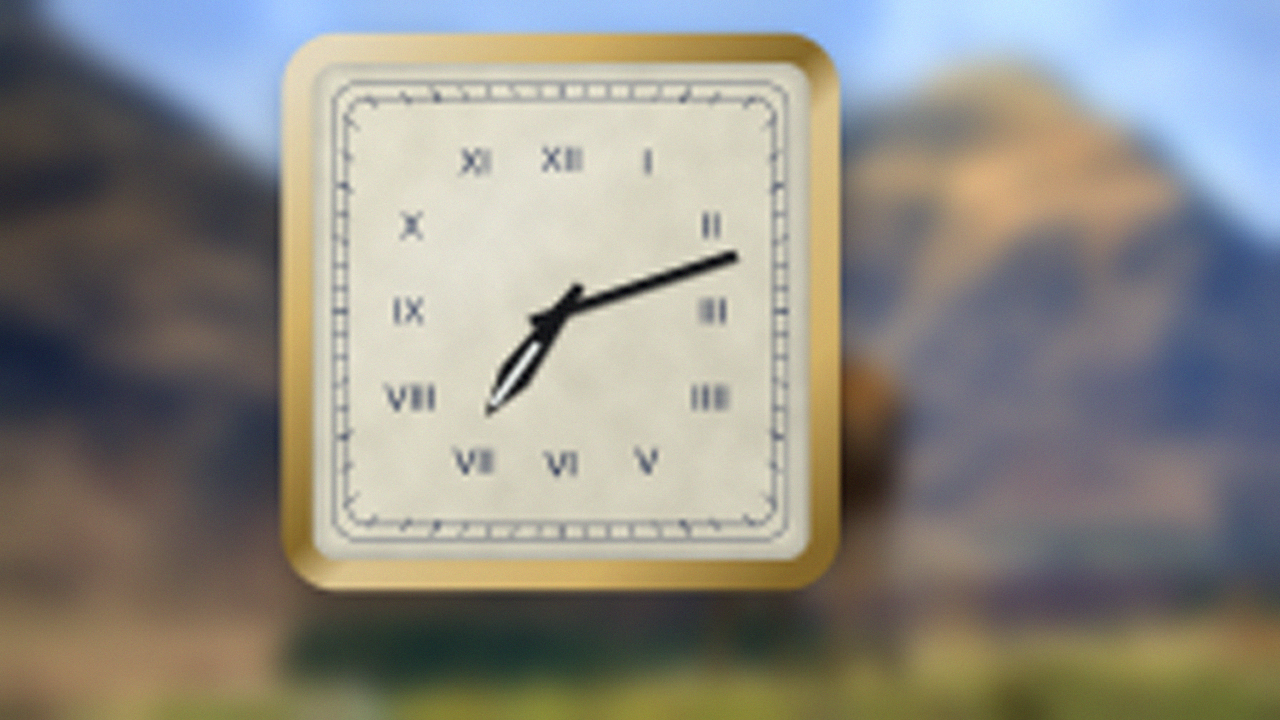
7:12
